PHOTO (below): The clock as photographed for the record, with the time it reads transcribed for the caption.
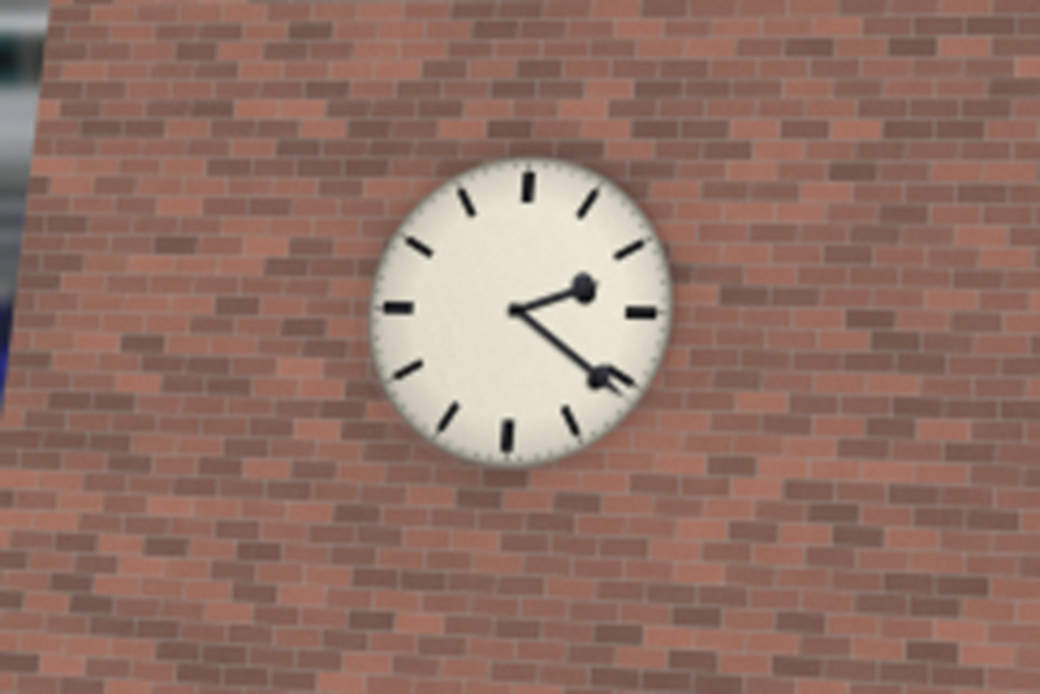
2:21
